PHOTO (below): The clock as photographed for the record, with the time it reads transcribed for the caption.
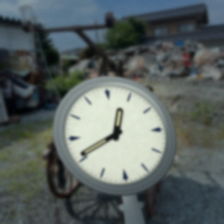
12:41
